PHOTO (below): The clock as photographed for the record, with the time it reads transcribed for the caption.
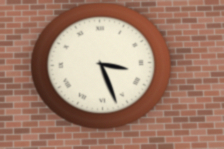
3:27
